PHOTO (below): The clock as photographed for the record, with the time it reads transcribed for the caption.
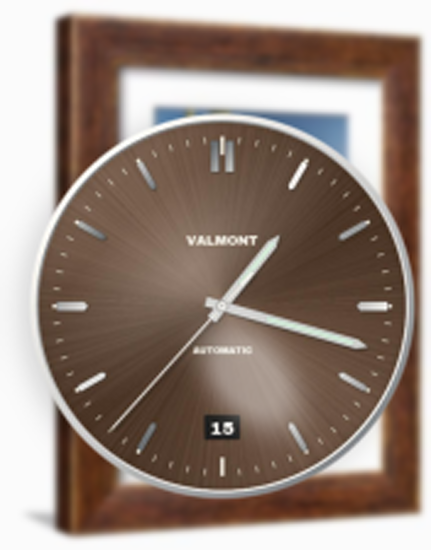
1:17:37
